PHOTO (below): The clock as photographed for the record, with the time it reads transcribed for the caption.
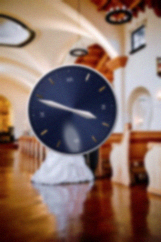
3:49
